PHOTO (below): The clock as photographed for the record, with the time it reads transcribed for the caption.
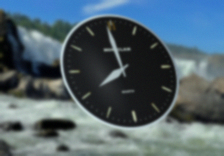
7:59
